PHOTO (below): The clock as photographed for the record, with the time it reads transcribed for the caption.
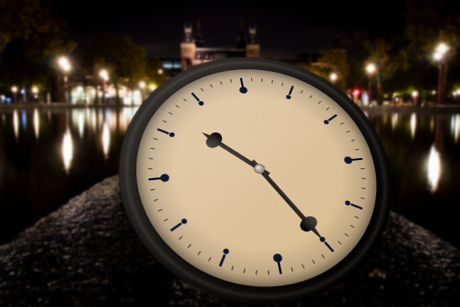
10:25
